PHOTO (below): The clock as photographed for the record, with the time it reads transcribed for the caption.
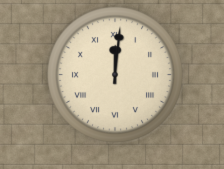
12:01
